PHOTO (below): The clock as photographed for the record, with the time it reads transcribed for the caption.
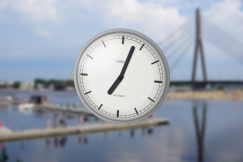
7:03
